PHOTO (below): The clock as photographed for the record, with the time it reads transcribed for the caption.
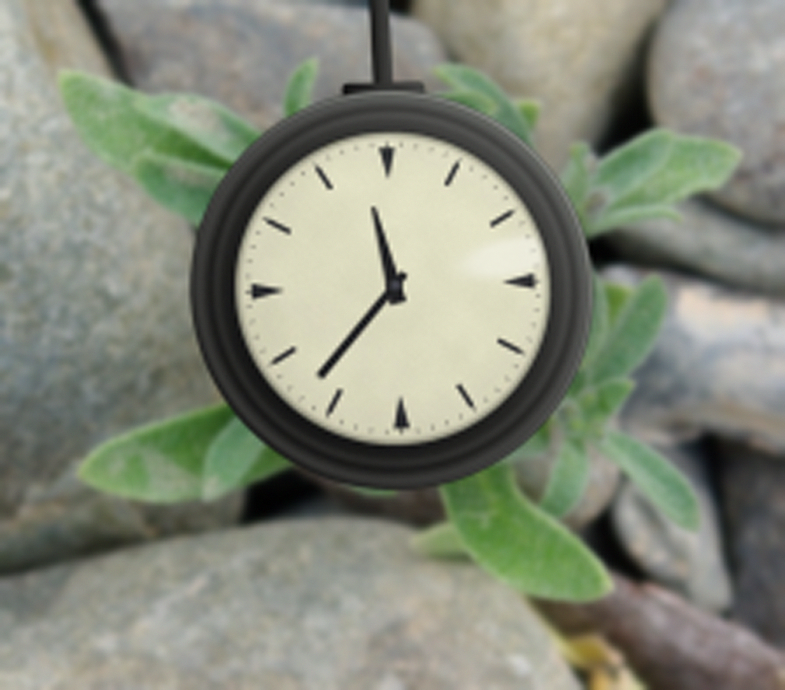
11:37
